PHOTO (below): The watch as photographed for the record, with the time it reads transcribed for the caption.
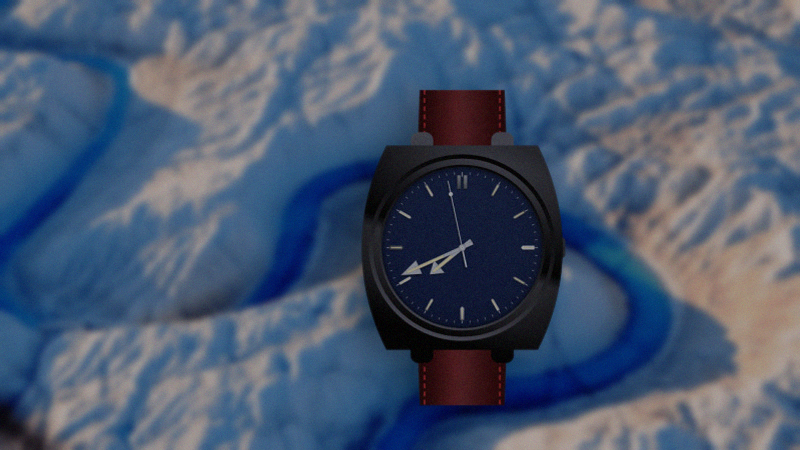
7:40:58
